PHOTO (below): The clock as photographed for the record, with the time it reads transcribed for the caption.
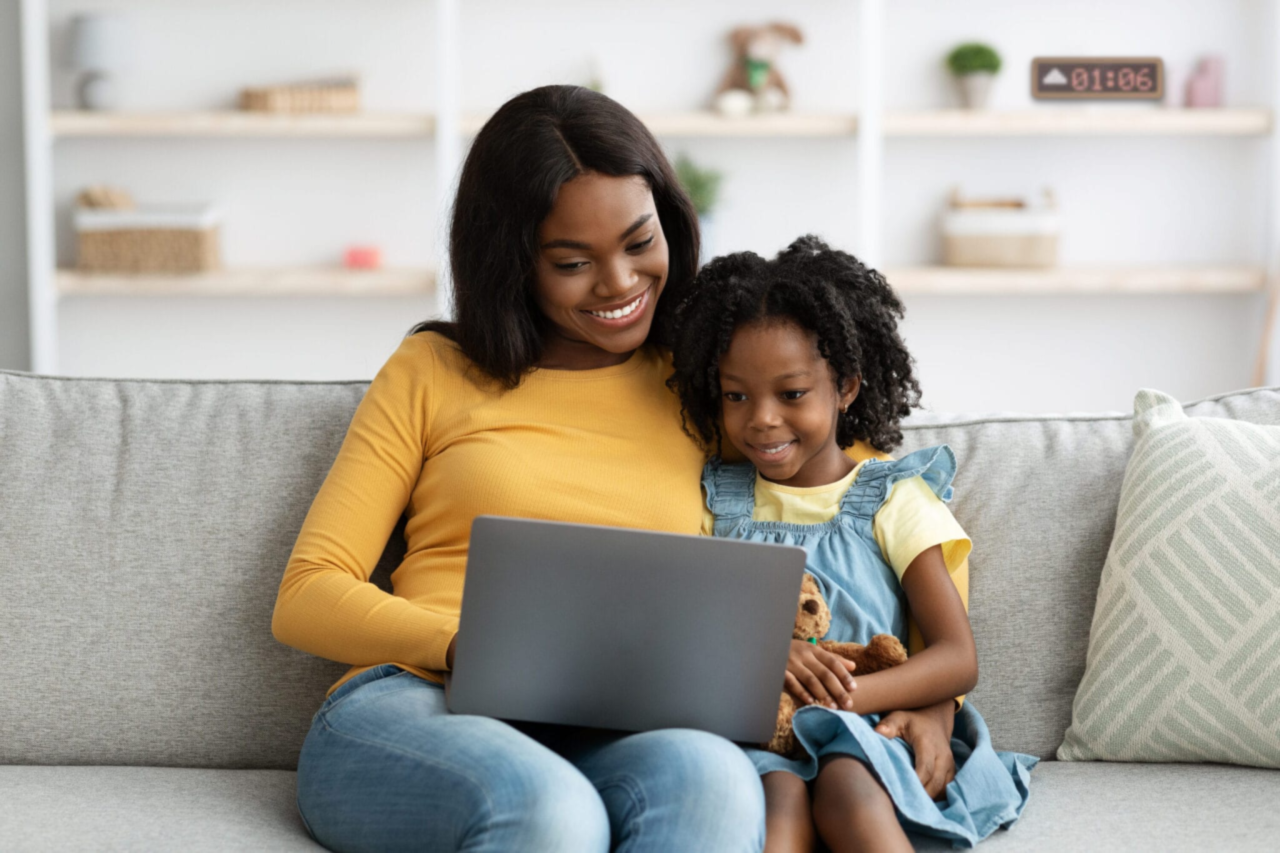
1:06
